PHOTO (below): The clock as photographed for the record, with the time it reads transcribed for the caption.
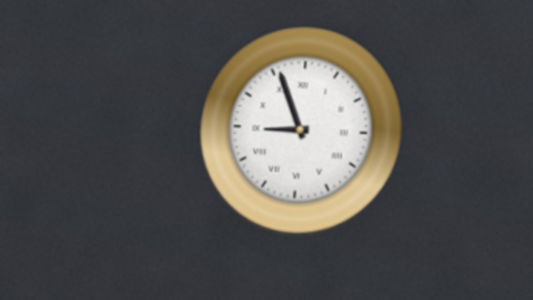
8:56
